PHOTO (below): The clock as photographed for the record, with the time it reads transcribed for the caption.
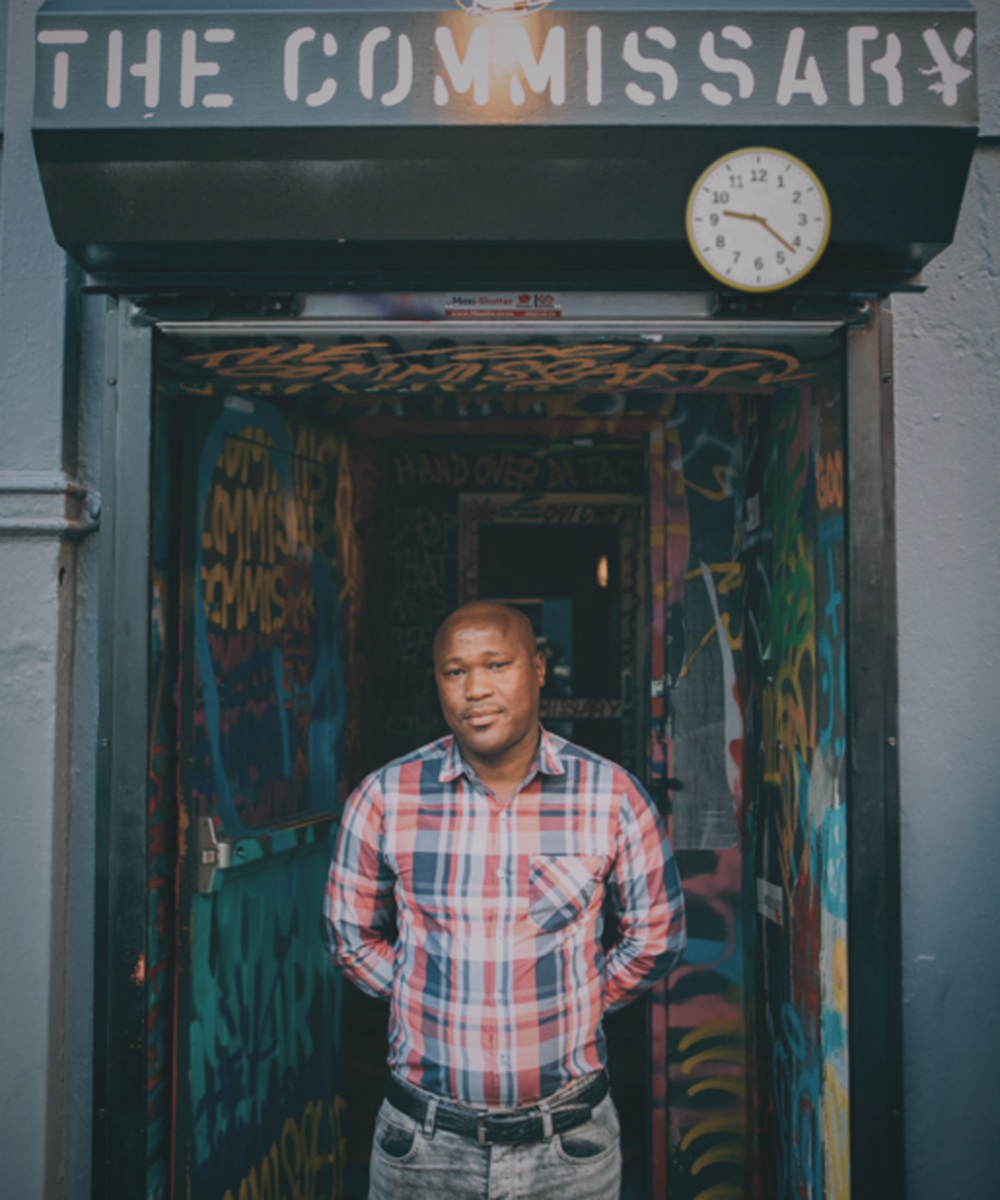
9:22
